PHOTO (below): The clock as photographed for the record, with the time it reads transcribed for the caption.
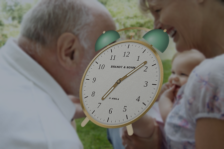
7:08
